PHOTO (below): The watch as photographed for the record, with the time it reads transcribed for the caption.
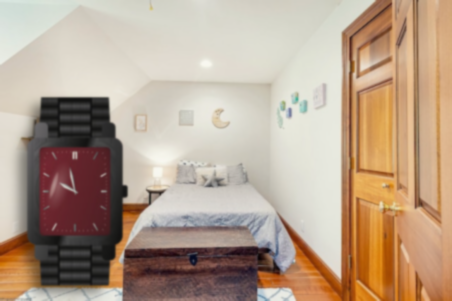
9:58
